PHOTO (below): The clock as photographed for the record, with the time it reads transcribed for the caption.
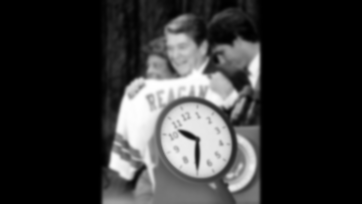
10:35
